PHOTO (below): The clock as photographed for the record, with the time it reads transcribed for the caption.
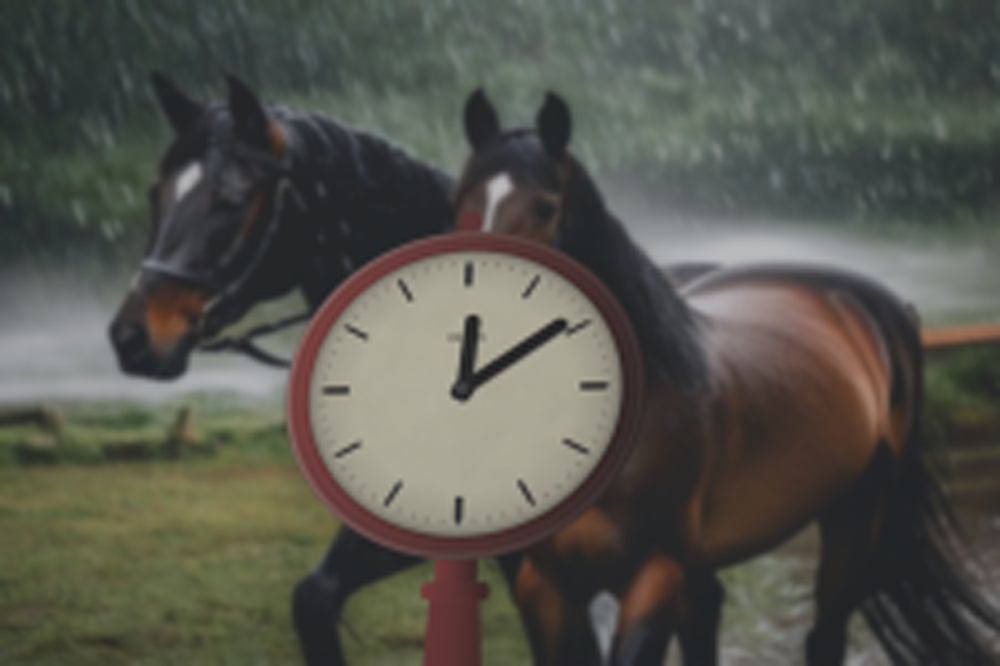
12:09
